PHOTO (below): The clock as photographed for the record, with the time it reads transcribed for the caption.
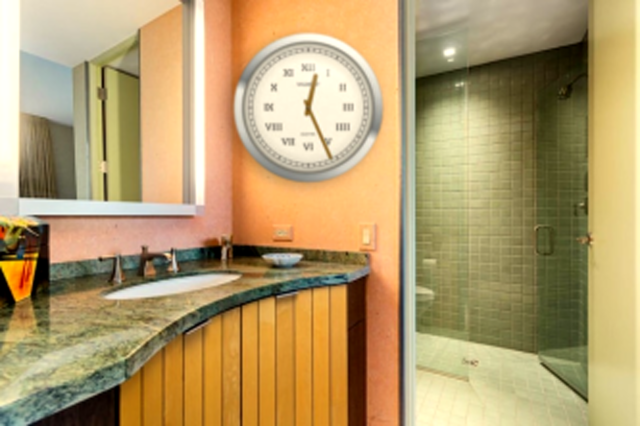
12:26
